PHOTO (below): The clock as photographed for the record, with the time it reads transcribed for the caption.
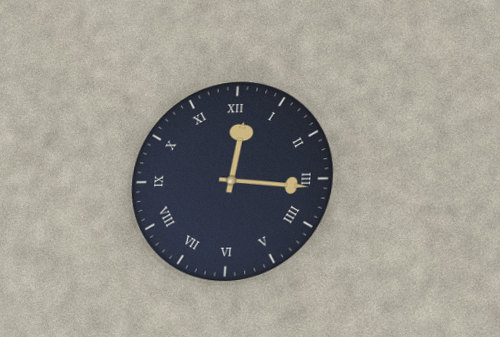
12:16
